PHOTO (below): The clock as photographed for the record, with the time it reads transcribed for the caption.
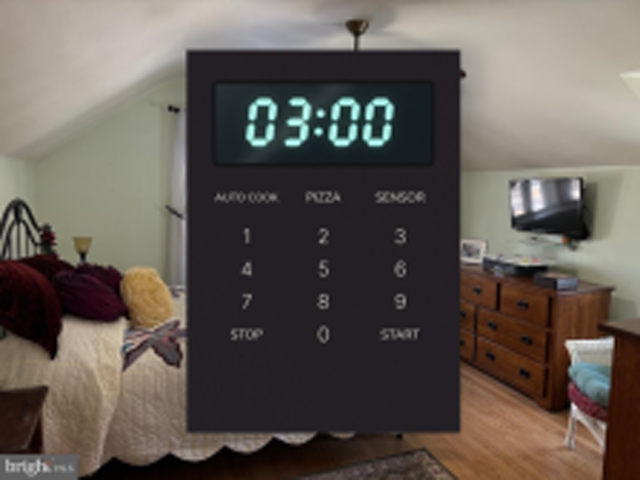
3:00
